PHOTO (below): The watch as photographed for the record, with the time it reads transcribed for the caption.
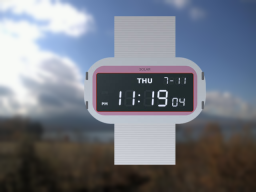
11:19:04
